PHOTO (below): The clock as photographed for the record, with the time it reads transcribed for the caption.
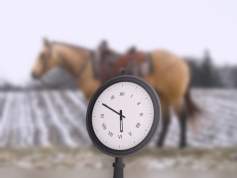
5:50
